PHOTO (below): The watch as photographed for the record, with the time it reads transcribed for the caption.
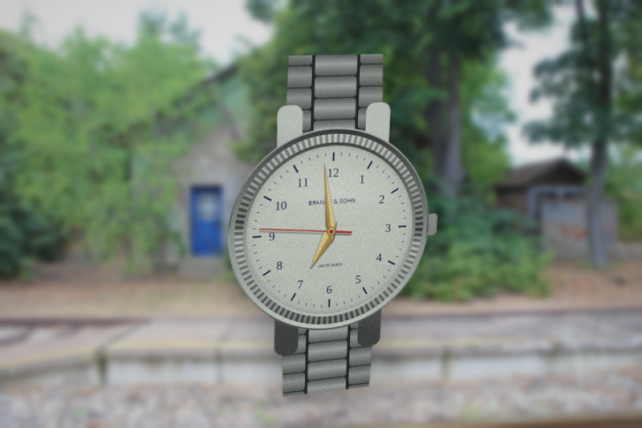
6:58:46
